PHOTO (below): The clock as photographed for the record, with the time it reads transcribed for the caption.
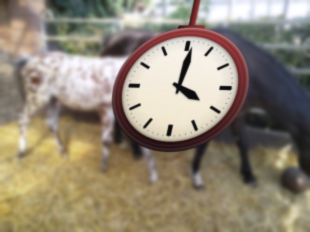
4:01
